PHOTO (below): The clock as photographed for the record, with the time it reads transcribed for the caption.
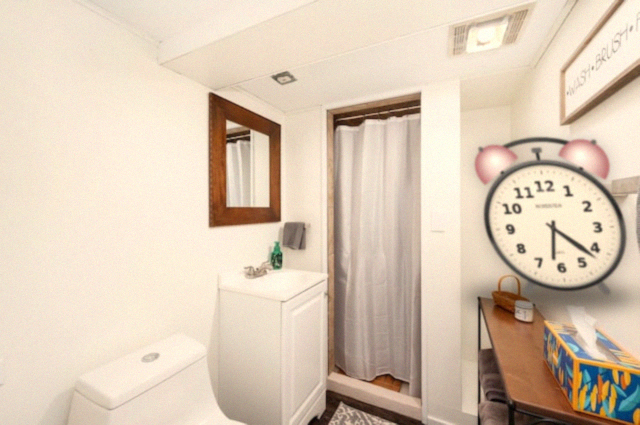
6:22
